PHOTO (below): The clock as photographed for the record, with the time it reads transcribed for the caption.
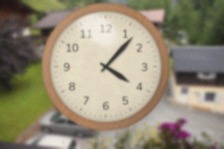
4:07
